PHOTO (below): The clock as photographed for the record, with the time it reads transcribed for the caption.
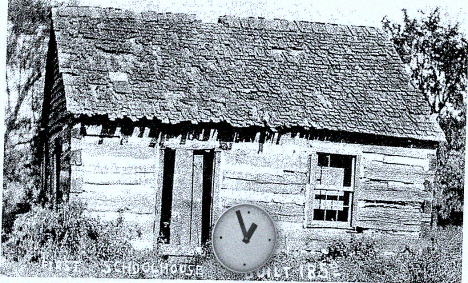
12:56
